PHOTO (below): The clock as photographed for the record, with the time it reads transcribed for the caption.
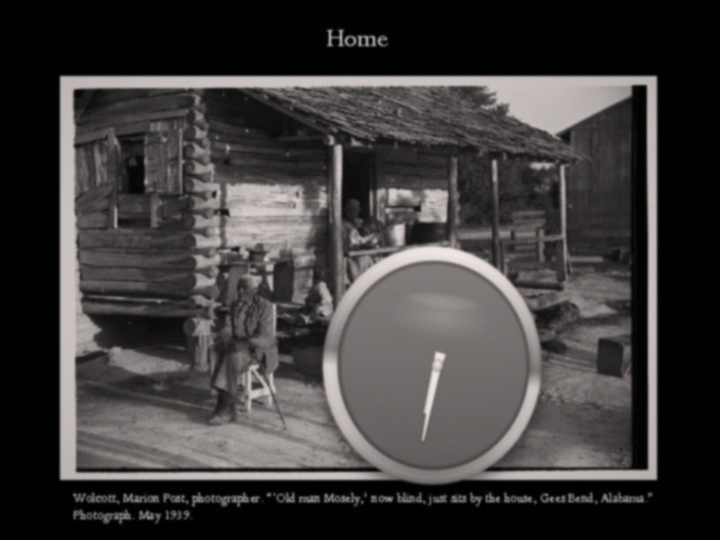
6:32
